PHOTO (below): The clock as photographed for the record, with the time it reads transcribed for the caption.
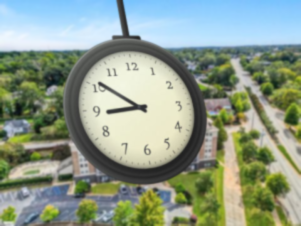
8:51
